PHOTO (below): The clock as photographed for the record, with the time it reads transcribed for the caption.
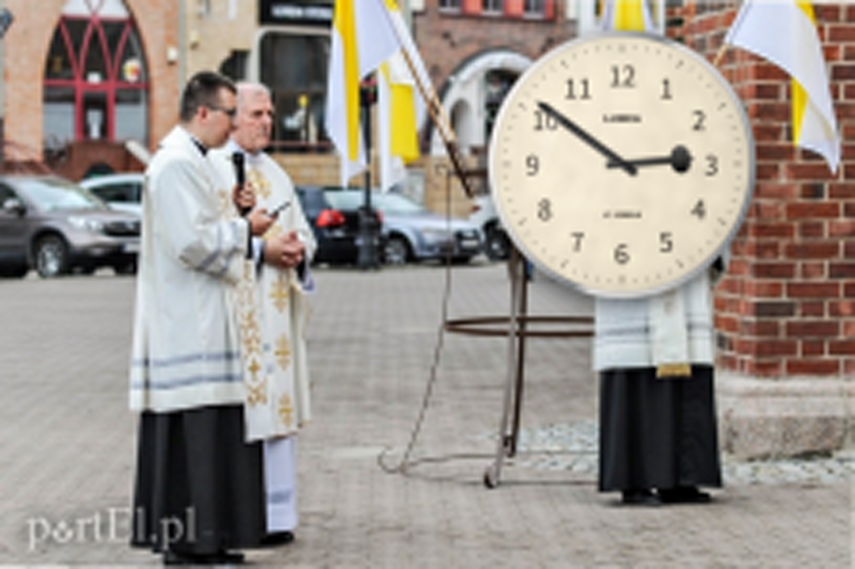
2:51
